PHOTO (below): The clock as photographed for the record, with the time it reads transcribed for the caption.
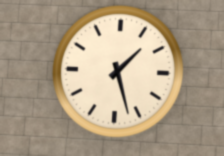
1:27
